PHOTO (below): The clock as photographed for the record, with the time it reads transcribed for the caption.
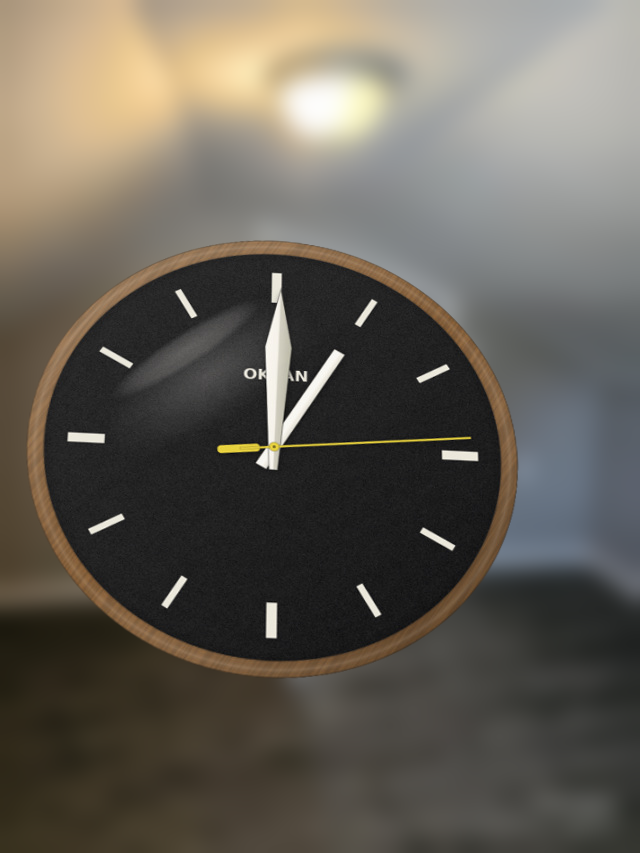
1:00:14
